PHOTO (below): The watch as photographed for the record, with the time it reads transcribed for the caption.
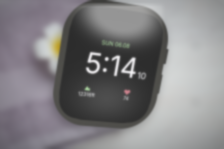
5:14
